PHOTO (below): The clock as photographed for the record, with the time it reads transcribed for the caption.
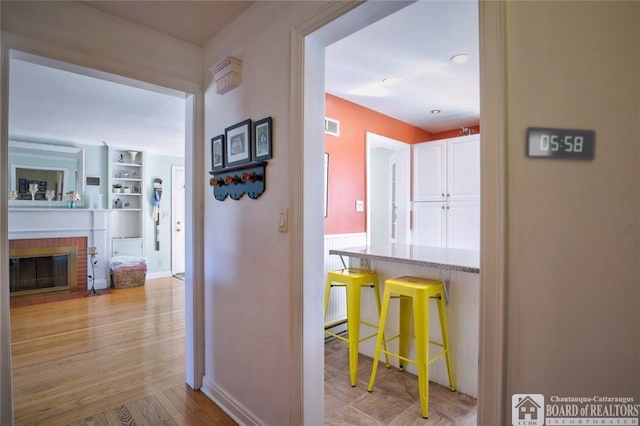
5:58
